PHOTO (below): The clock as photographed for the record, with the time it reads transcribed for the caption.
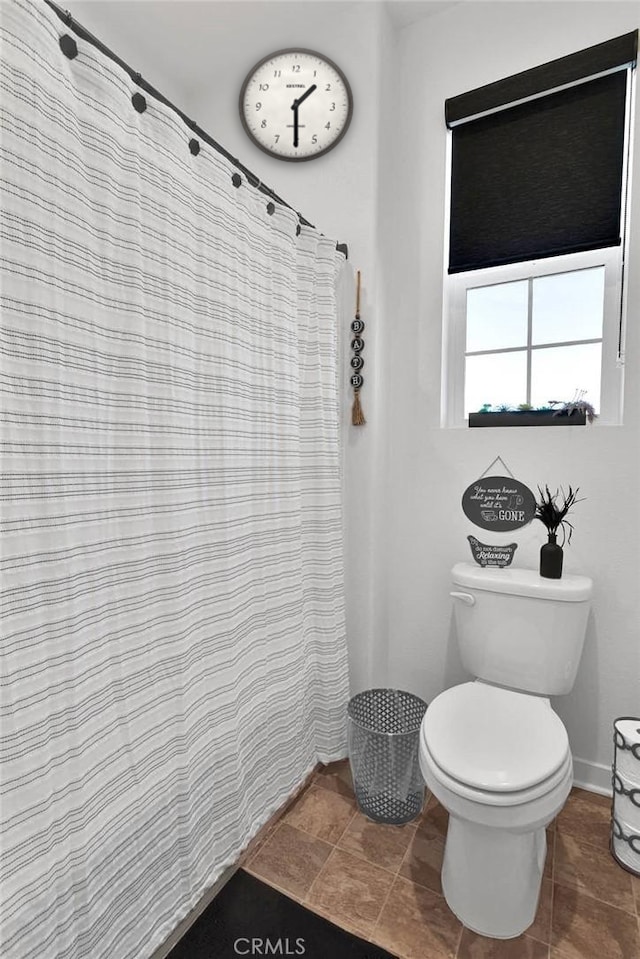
1:30
